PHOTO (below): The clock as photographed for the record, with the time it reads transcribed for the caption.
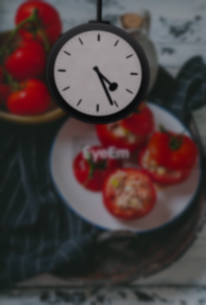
4:26
